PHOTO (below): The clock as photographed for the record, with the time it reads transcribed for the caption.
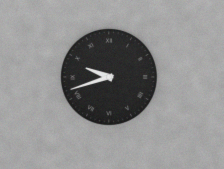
9:42
